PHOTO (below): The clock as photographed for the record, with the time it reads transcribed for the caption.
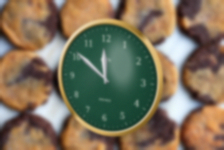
11:51
